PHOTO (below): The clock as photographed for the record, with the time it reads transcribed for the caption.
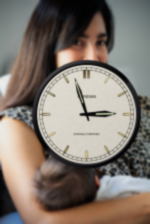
2:57
